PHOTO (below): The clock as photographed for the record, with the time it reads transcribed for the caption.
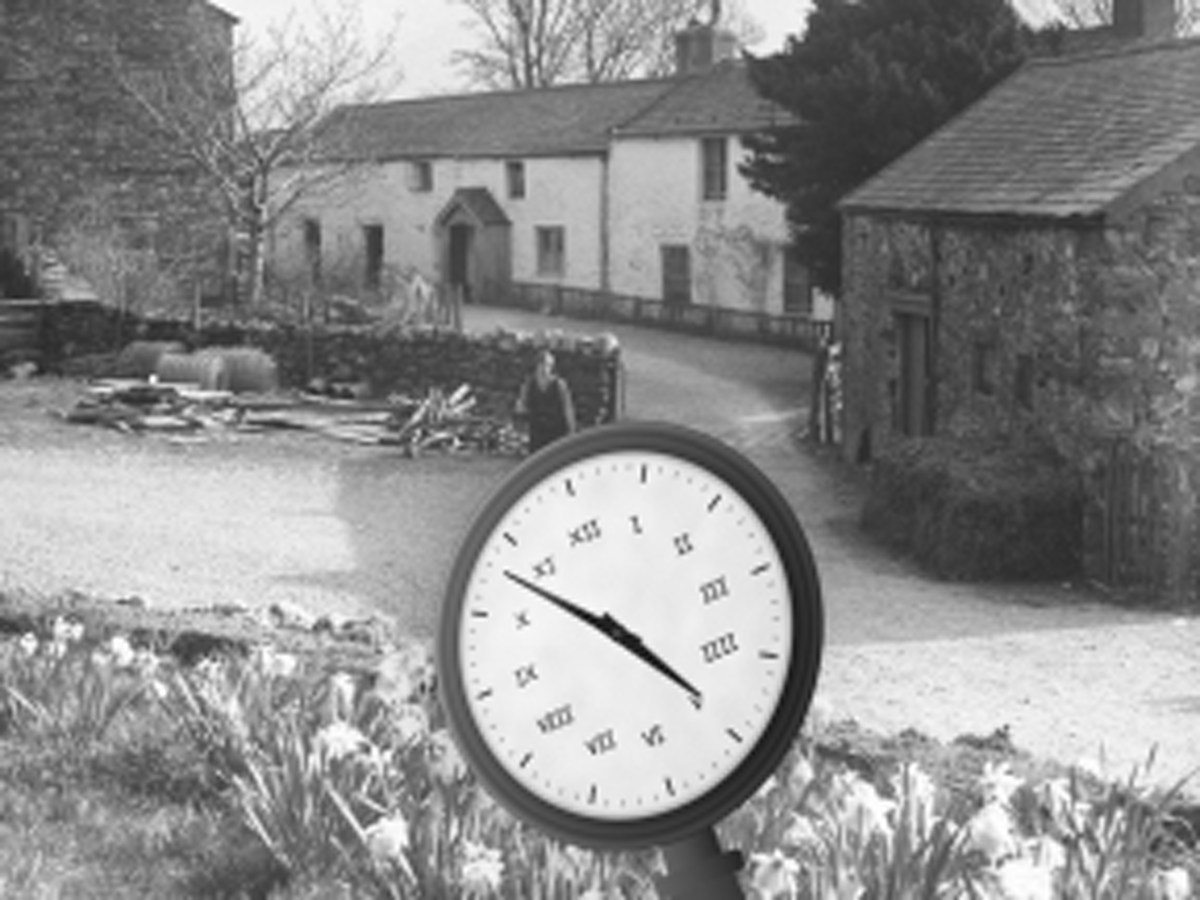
4:53
